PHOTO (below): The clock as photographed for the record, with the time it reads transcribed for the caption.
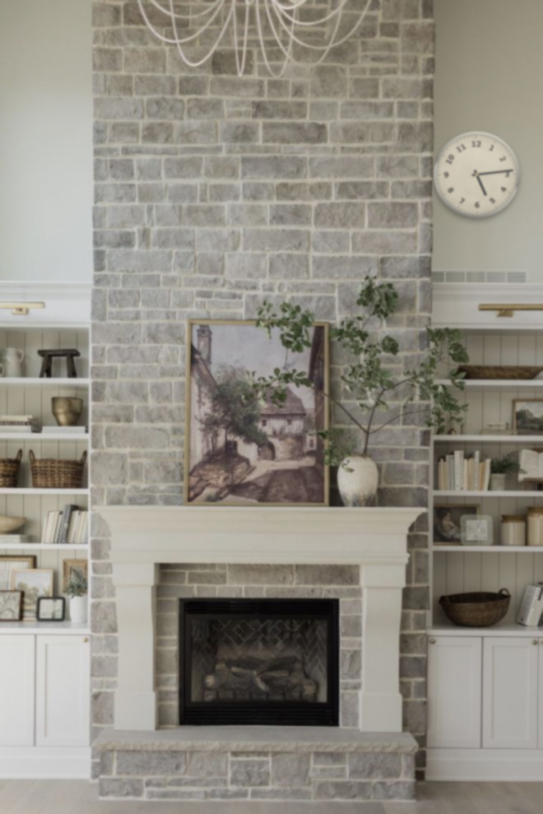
5:14
